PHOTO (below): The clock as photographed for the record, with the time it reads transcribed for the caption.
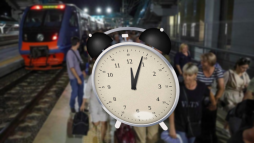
12:04
